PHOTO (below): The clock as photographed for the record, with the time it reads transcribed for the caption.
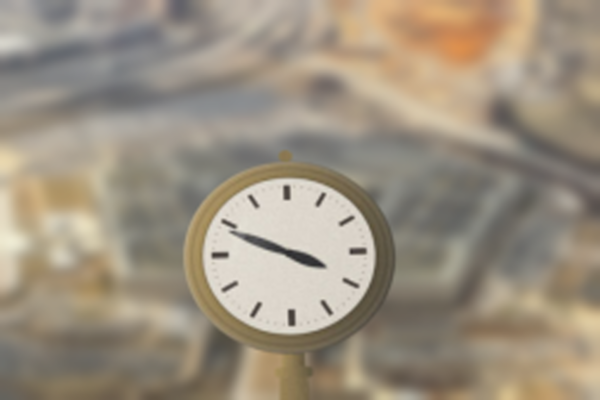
3:49
